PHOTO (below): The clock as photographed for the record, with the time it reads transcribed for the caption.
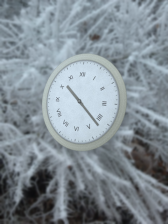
10:22
